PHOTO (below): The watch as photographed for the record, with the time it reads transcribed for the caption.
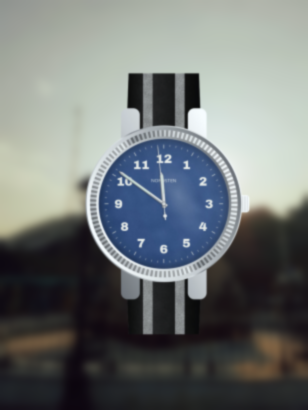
11:50:59
